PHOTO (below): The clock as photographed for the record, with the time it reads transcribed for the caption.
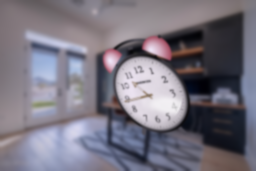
10:44
